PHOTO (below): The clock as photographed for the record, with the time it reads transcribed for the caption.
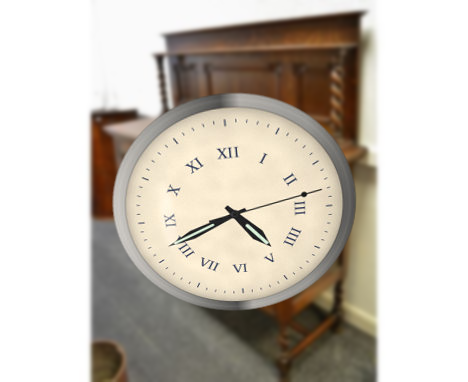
4:41:13
